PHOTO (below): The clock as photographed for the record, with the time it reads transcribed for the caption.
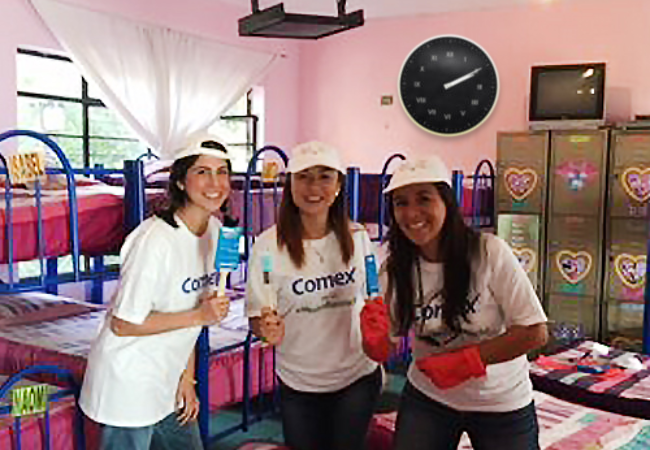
2:10
